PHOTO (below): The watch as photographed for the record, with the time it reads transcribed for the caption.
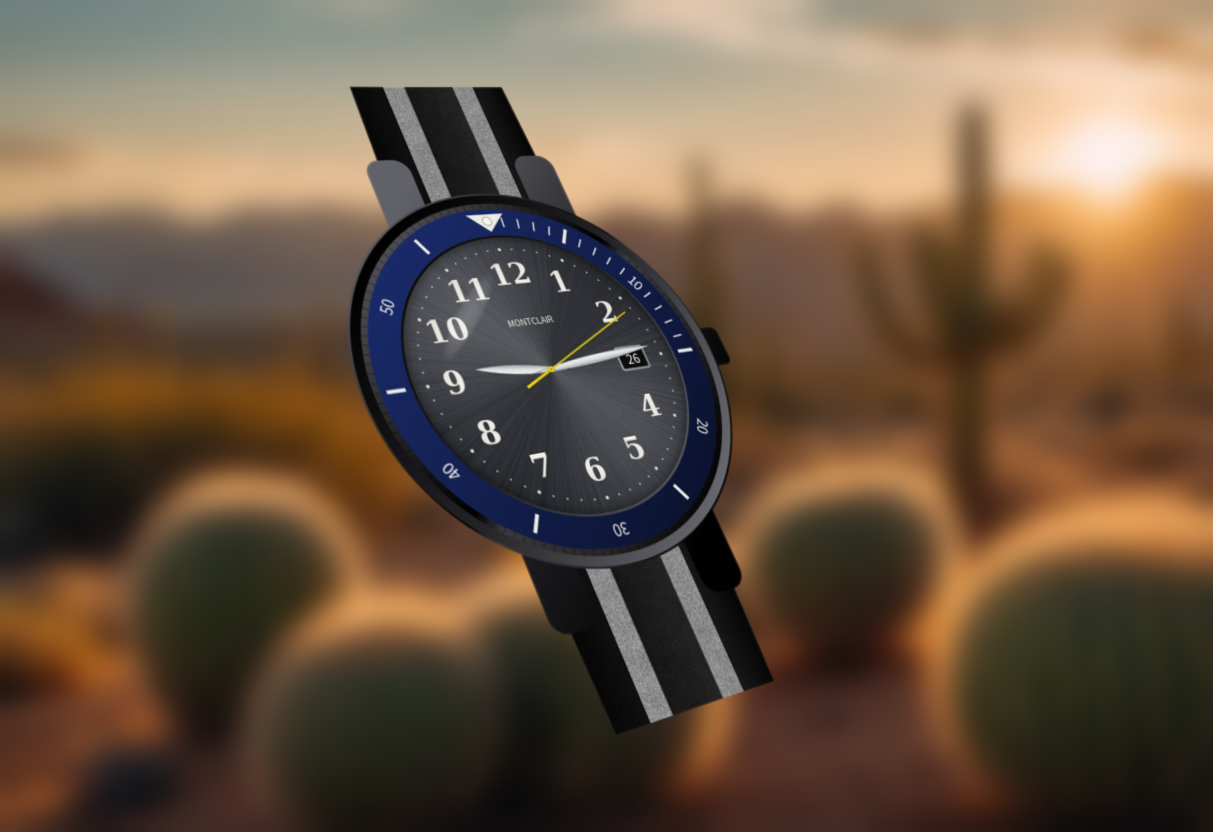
9:14:11
